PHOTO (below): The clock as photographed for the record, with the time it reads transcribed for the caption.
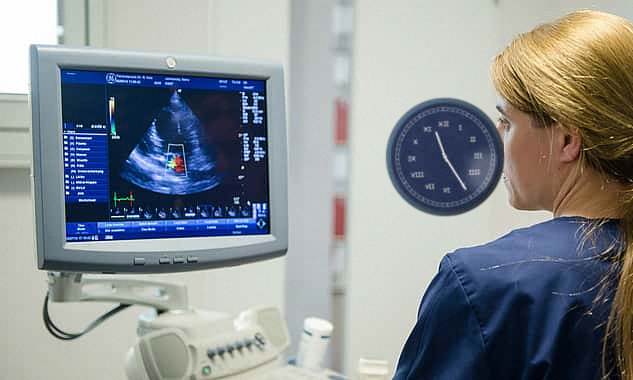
11:25
